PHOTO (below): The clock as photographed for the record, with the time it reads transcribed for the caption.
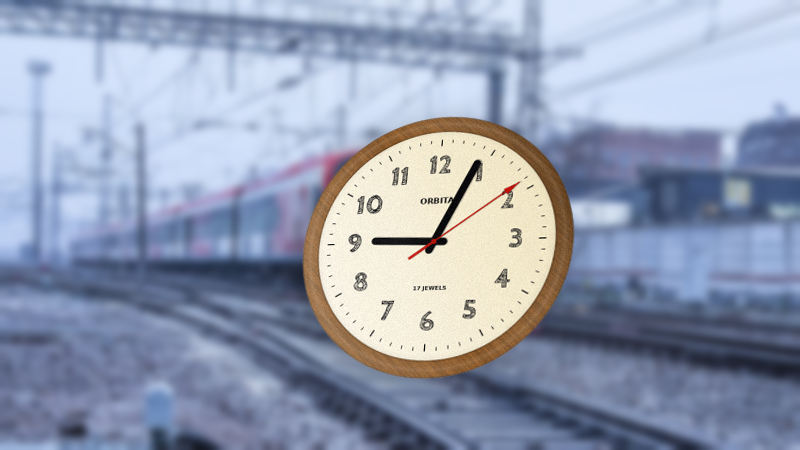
9:04:09
